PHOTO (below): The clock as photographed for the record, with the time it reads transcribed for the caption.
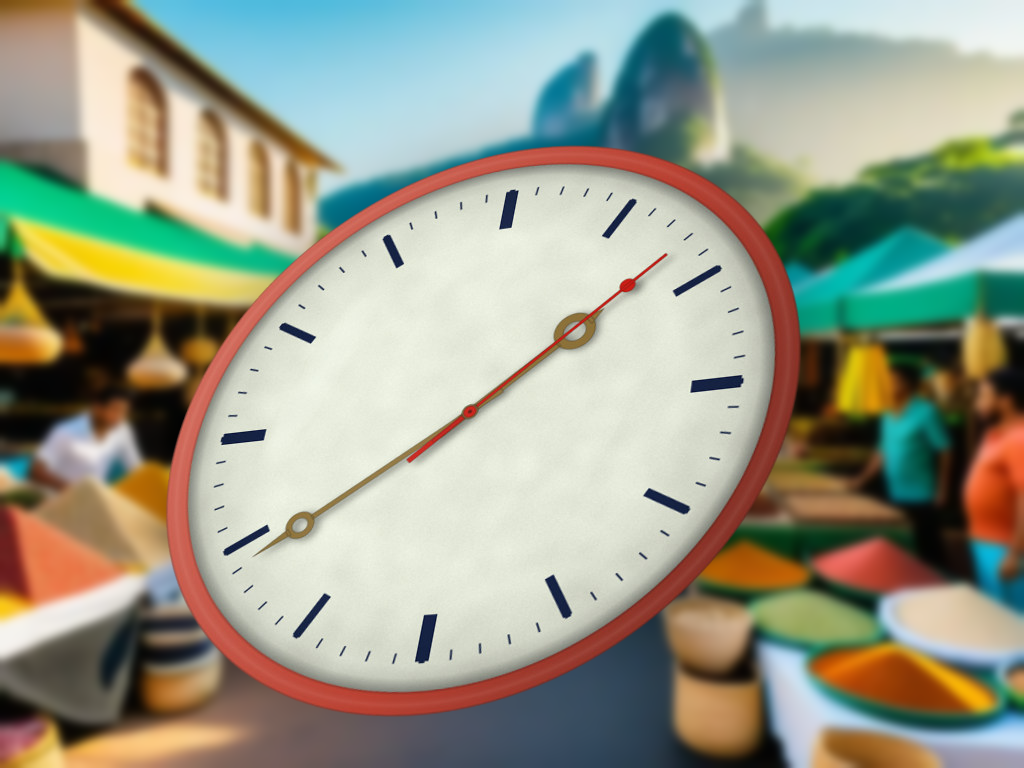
1:39:08
